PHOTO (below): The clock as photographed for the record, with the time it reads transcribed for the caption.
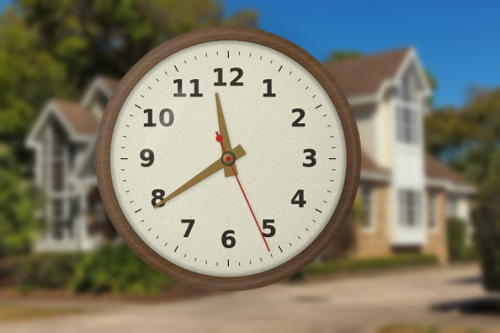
11:39:26
